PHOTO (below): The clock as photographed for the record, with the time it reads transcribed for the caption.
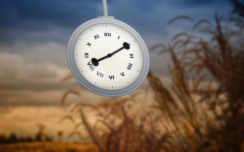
8:10
